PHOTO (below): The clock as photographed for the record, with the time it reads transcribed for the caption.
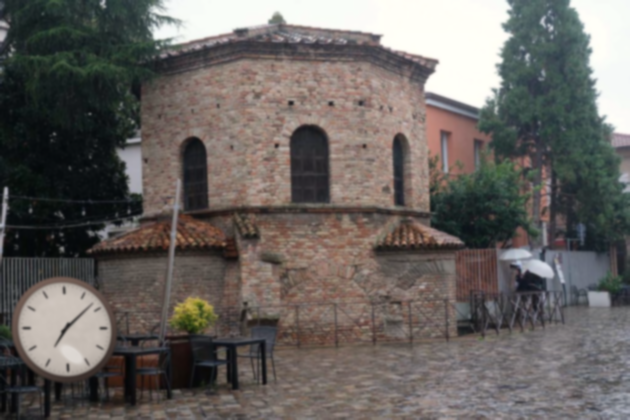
7:08
